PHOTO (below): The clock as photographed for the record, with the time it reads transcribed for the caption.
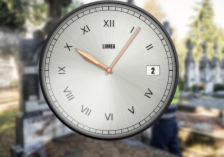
10:06
